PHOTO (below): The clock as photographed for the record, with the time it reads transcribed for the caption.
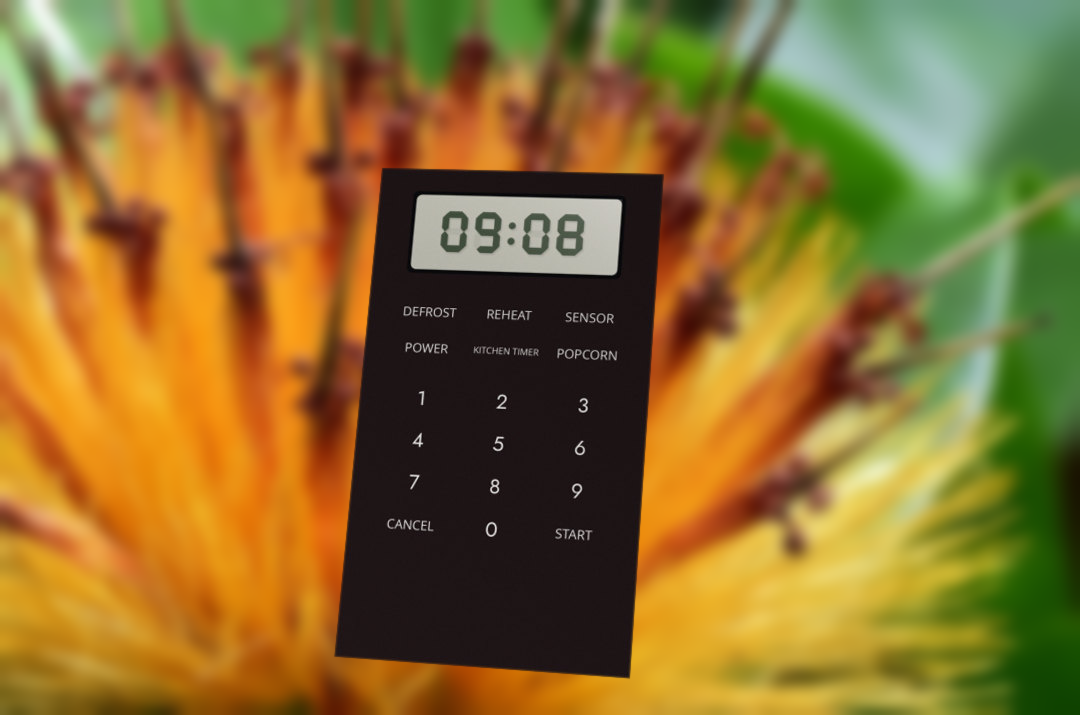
9:08
